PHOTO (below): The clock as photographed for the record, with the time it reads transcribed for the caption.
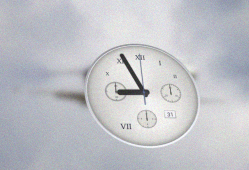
8:56
